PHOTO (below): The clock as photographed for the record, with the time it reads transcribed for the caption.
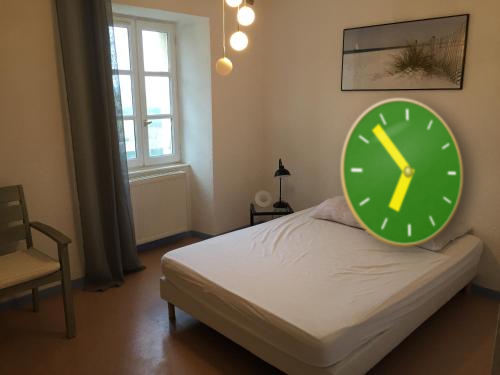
6:53
